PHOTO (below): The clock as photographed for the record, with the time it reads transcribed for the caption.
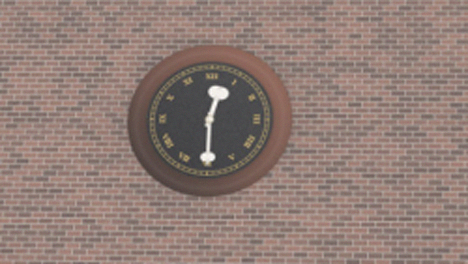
12:30
